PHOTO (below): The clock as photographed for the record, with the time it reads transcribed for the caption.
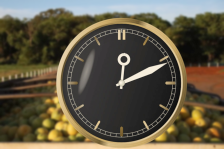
12:11
